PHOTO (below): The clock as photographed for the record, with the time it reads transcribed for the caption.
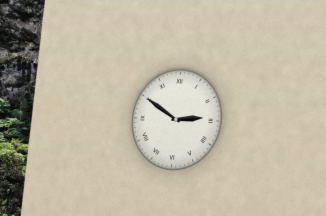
2:50
